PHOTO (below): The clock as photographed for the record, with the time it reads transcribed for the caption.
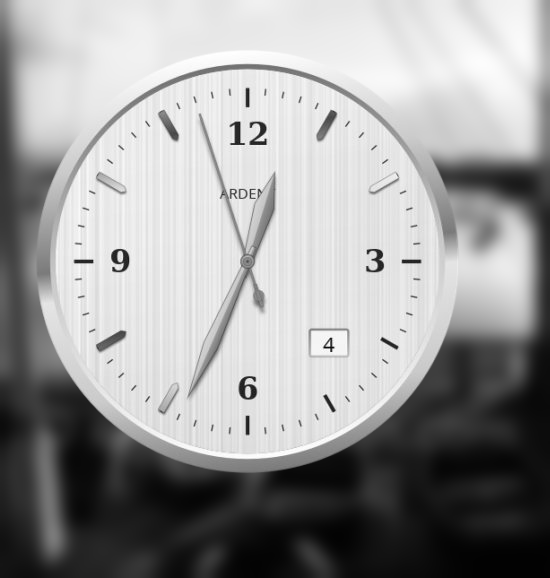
12:33:57
